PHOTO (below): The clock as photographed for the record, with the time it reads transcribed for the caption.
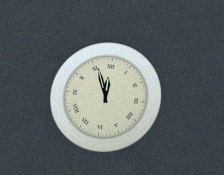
11:56
